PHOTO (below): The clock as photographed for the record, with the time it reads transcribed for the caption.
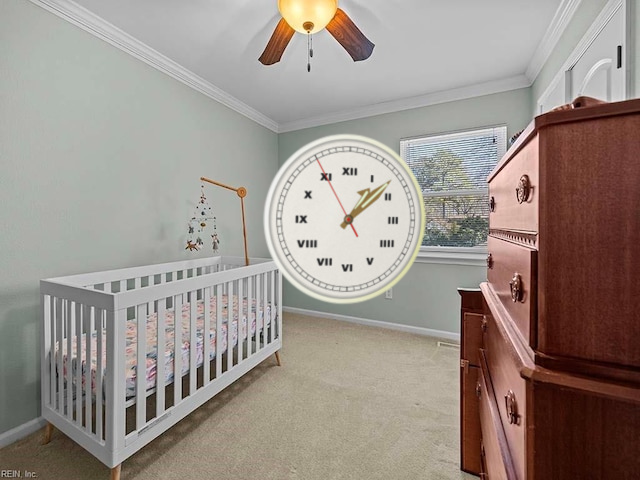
1:07:55
